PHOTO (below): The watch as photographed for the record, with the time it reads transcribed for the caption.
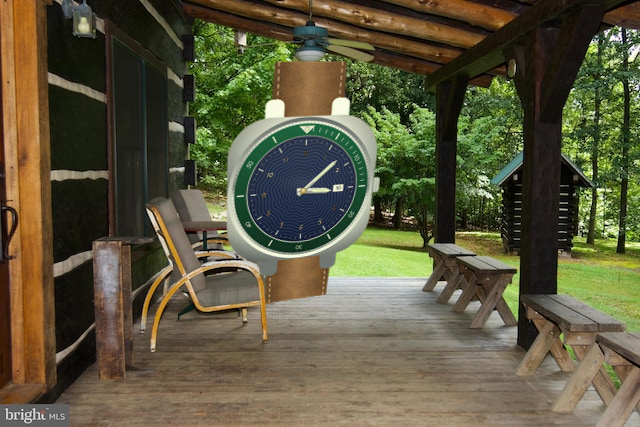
3:08
